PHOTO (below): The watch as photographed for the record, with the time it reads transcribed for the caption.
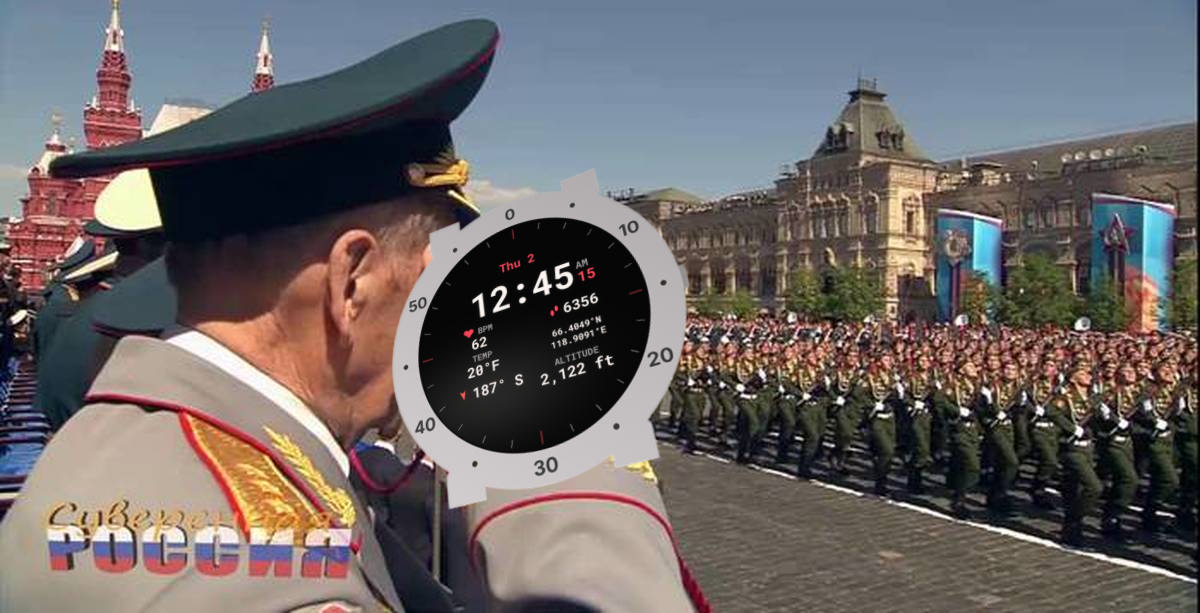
12:45:15
